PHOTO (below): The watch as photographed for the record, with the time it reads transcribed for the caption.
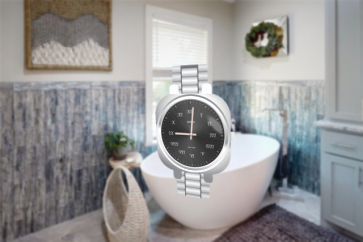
9:01
